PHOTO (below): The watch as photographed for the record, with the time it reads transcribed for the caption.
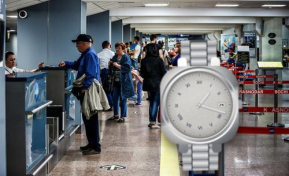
1:18
